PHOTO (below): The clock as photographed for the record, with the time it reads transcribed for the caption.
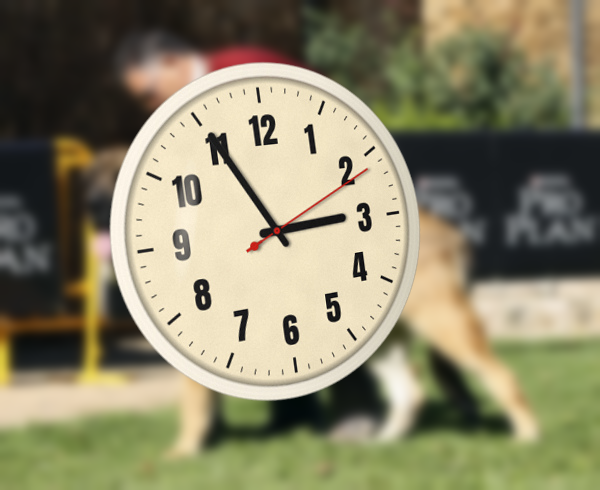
2:55:11
